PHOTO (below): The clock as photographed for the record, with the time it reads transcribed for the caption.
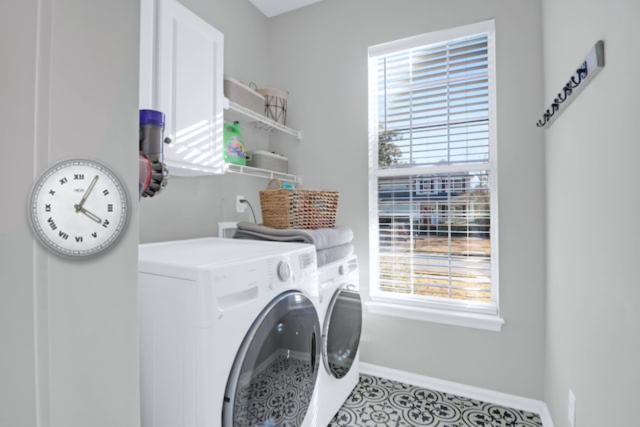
4:05
